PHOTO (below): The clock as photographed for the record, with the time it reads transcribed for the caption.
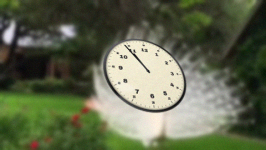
10:54
